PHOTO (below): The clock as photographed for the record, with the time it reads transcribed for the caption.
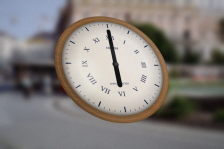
6:00
